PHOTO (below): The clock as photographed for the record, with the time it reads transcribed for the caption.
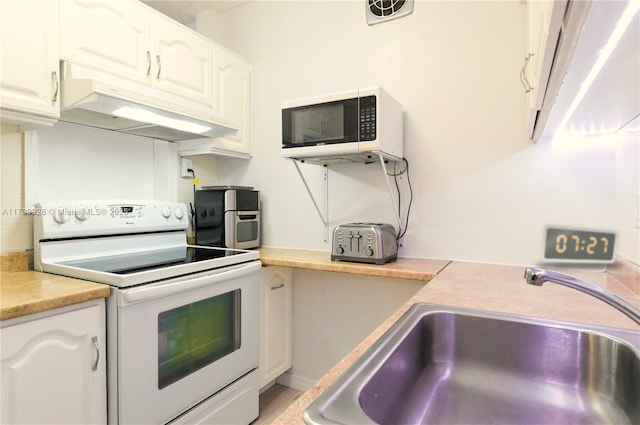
7:27
